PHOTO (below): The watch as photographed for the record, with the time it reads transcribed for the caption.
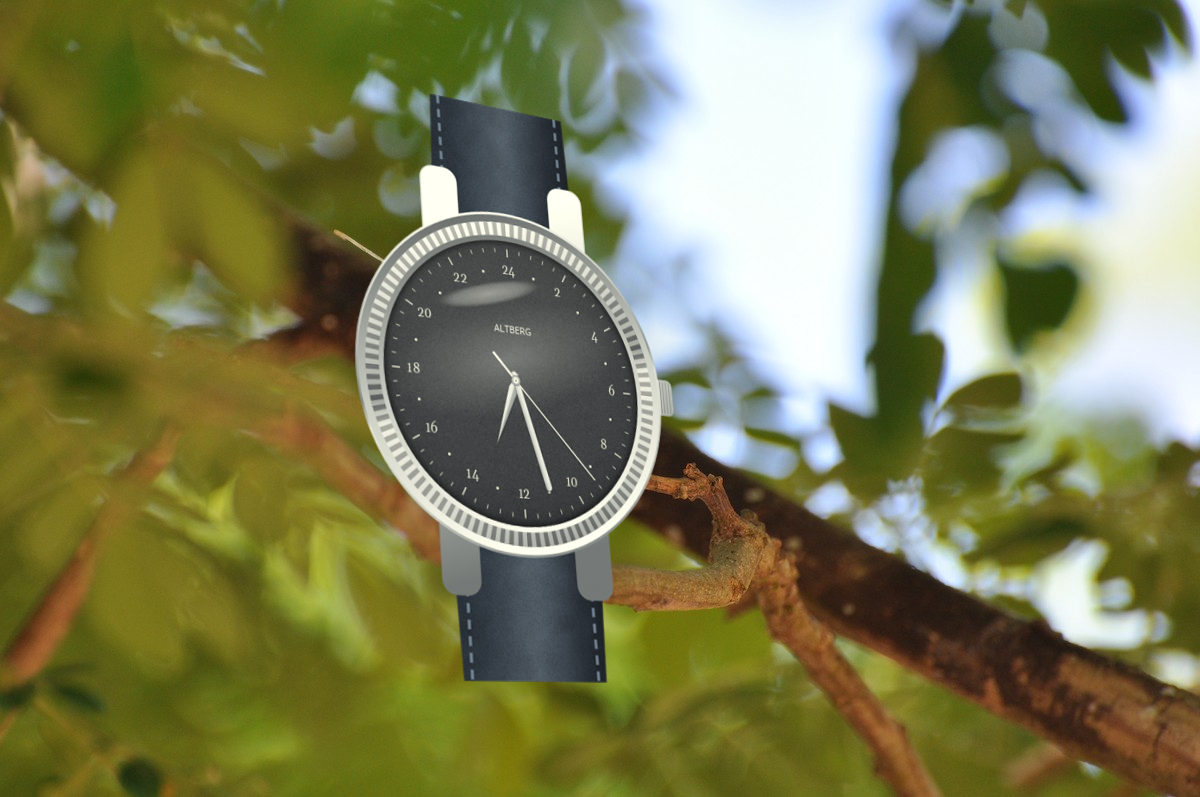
13:27:23
